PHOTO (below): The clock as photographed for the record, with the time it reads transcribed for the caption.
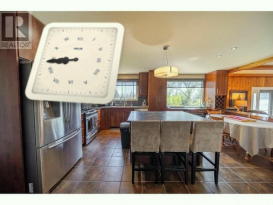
8:44
